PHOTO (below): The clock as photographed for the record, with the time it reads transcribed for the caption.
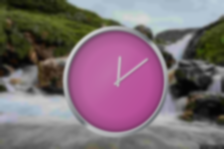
12:09
